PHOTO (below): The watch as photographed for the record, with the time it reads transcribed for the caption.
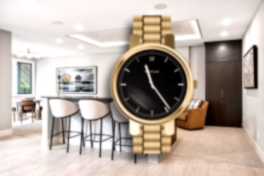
11:24
